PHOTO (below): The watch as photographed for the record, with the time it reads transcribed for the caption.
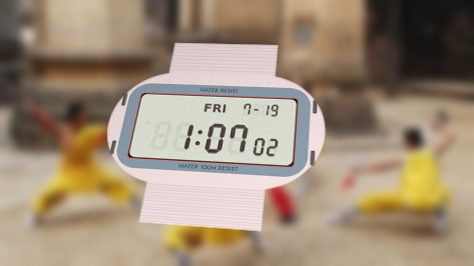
1:07:02
